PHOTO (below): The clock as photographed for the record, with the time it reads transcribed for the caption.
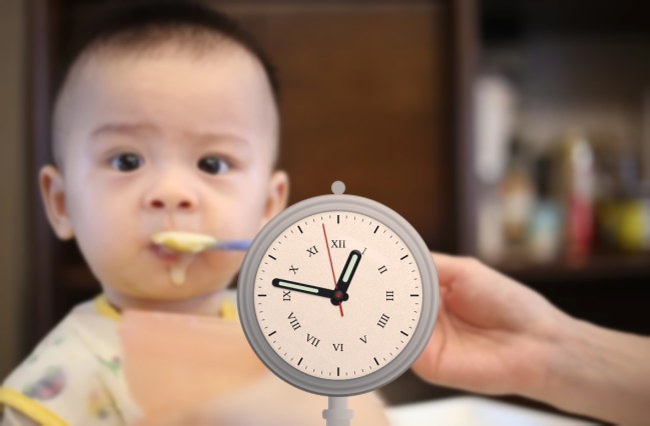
12:46:58
